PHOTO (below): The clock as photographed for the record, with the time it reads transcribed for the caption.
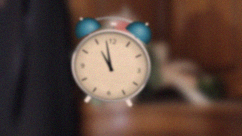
10:58
